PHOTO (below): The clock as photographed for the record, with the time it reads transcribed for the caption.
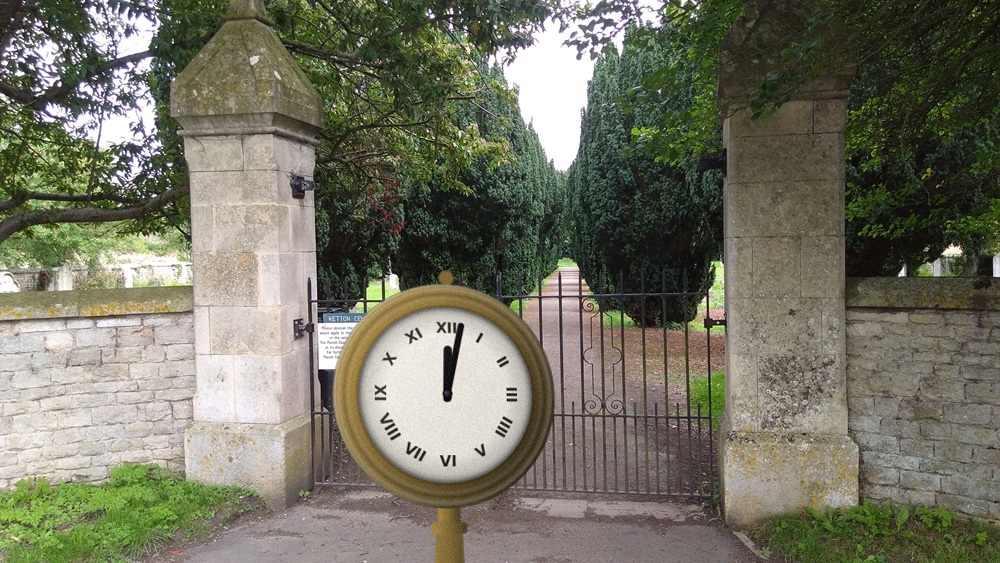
12:02
